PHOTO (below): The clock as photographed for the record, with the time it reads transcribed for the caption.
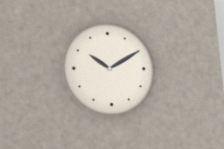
10:10
